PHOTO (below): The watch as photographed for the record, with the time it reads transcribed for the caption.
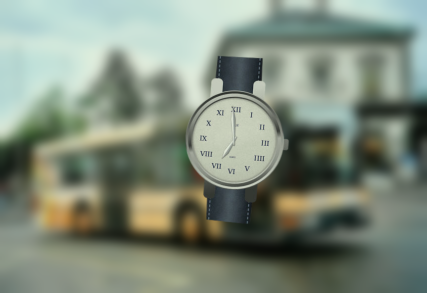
6:59
